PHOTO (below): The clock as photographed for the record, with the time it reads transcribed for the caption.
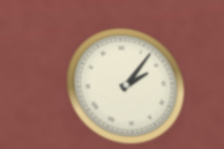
2:07
